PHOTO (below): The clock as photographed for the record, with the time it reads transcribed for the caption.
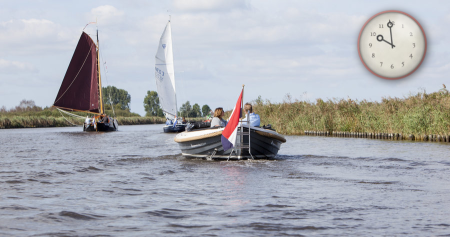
9:59
